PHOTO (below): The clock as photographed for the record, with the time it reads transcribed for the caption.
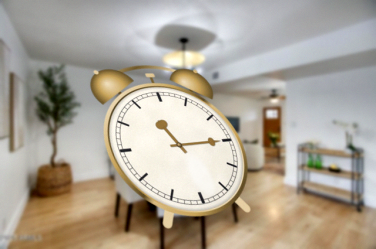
11:15
